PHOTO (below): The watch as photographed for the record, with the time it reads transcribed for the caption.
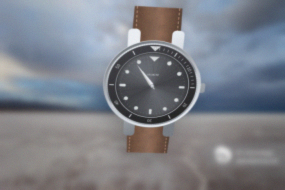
10:54
